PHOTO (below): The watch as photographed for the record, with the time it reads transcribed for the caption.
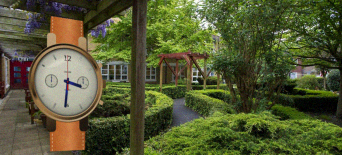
3:31
